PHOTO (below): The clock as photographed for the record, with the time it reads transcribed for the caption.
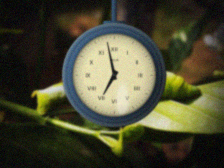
6:58
